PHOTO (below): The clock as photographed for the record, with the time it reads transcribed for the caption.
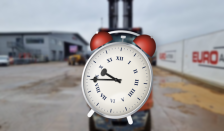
9:44
